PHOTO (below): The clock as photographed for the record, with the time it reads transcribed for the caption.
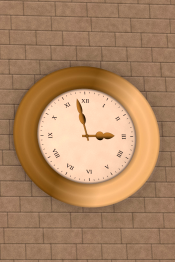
2:58
